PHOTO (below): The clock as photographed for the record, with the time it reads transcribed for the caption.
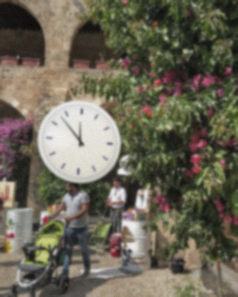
11:53
